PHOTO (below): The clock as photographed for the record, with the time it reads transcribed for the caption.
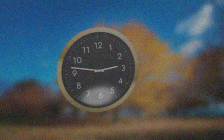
2:47
